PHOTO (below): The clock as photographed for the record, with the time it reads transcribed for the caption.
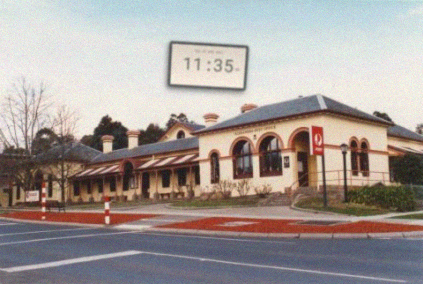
11:35
